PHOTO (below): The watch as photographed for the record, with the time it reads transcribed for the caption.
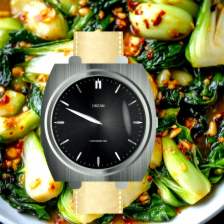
9:49
